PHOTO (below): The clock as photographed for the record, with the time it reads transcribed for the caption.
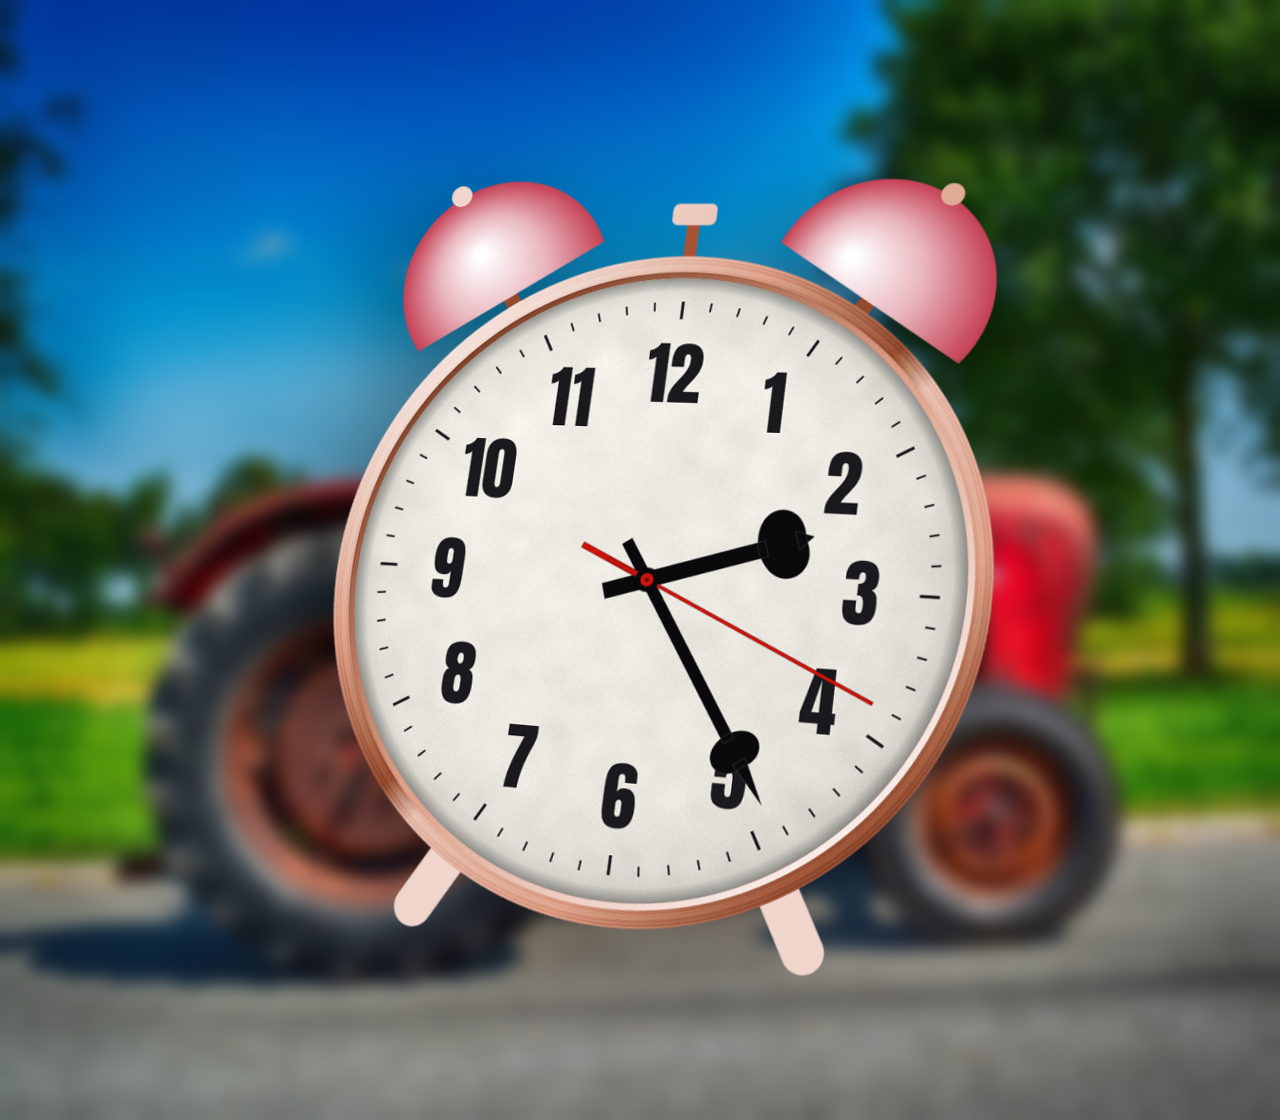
2:24:19
